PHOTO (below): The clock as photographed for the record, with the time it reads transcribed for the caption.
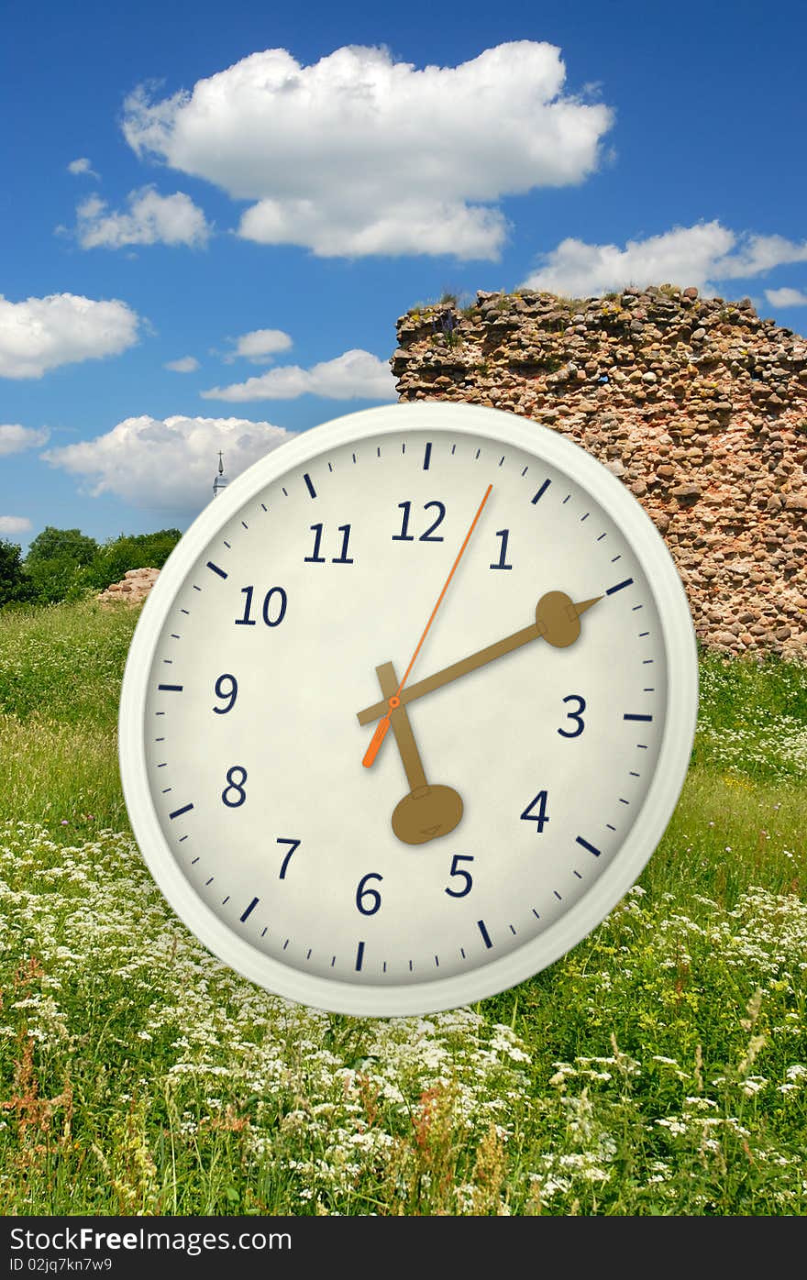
5:10:03
